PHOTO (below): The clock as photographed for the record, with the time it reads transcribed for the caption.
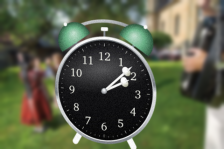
2:08
